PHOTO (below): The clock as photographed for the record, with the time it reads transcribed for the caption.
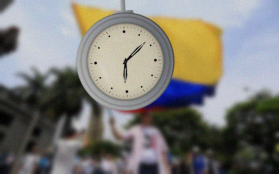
6:08
